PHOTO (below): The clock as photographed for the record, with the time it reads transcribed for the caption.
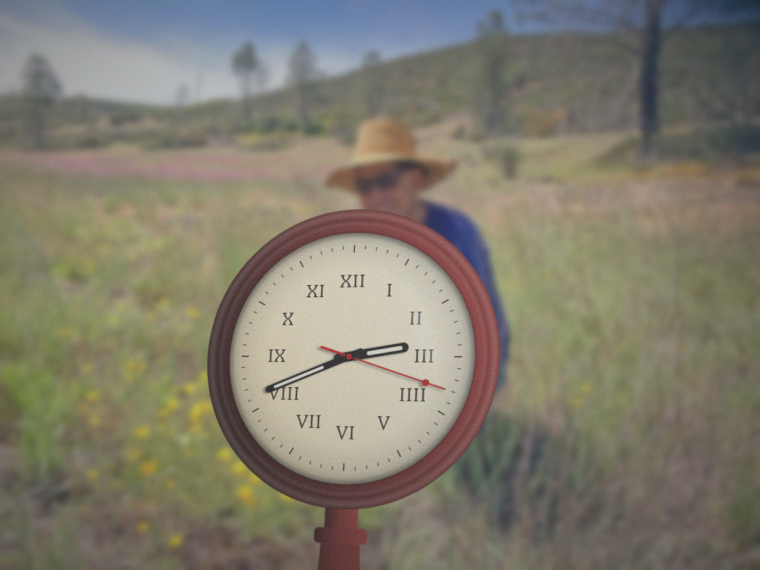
2:41:18
